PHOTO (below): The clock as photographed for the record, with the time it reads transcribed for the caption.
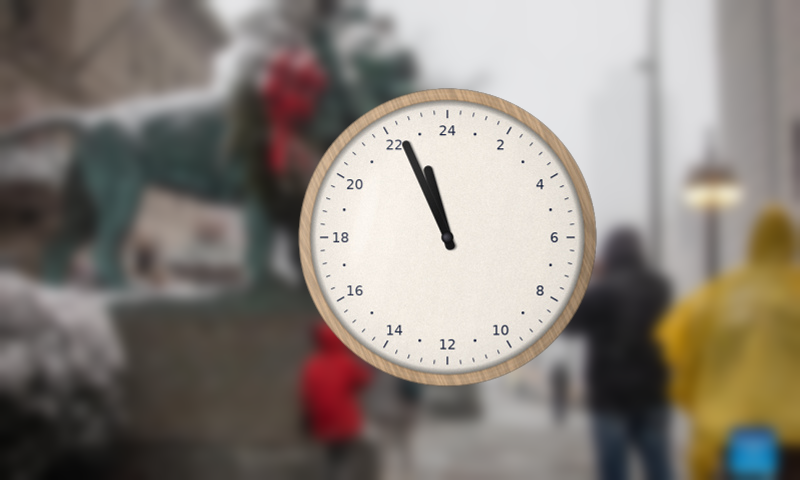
22:56
